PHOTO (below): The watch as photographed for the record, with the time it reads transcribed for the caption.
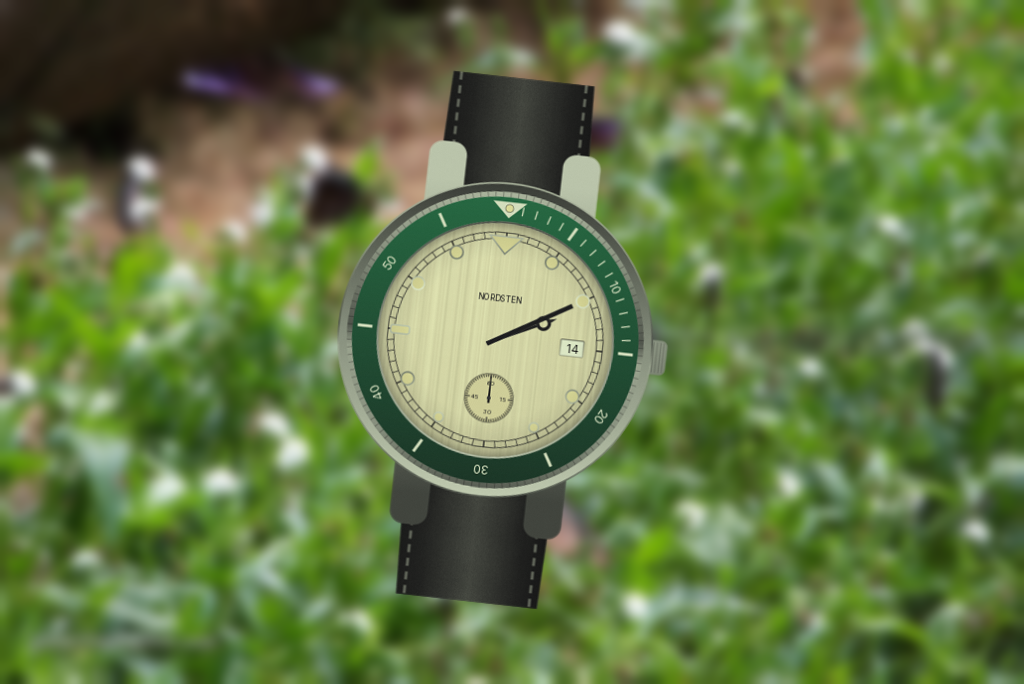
2:10
